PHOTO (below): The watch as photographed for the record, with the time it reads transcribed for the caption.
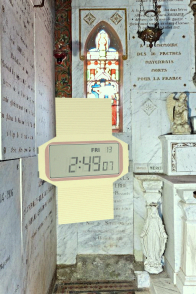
2:49:07
